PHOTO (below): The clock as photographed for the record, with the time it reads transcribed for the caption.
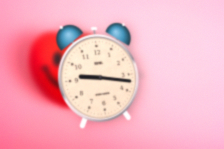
9:17
